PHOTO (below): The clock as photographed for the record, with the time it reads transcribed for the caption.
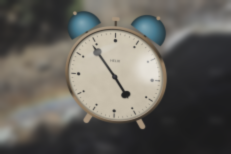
4:54
